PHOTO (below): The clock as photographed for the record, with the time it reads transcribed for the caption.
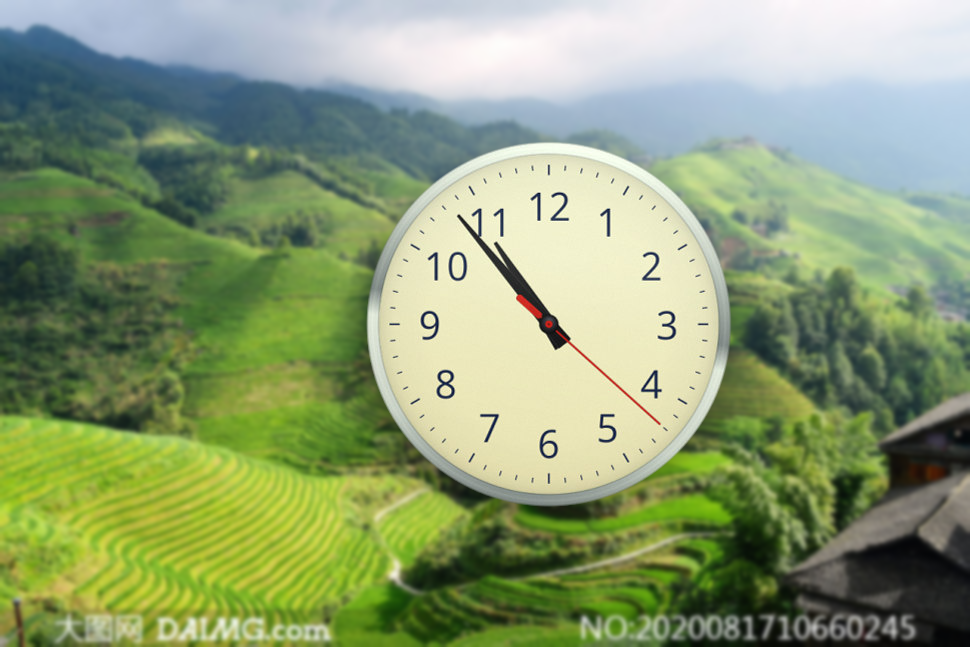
10:53:22
